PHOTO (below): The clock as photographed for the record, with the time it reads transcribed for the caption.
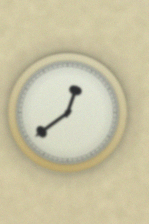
12:39
